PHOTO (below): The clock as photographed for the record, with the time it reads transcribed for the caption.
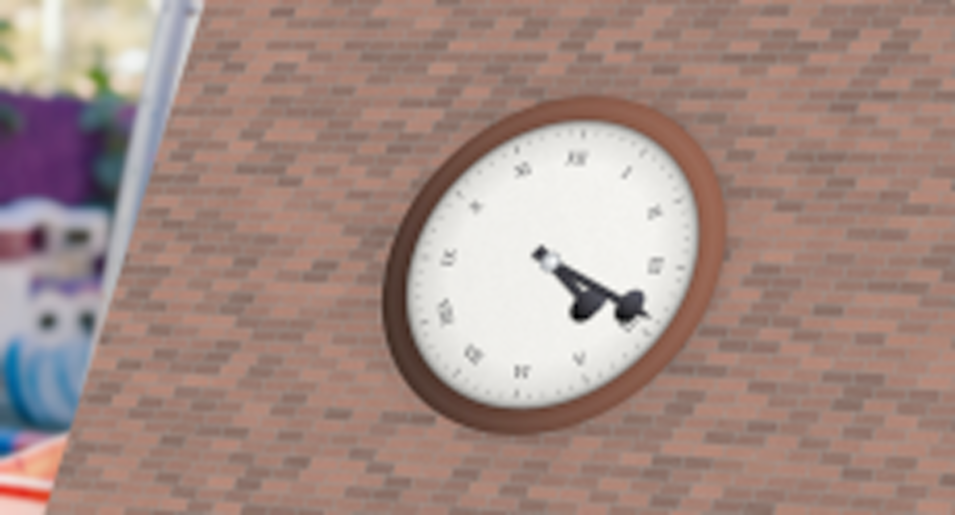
4:19
